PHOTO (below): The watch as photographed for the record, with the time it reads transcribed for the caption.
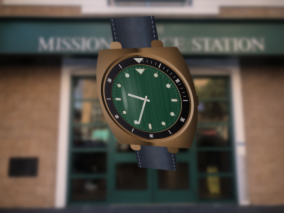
9:34
